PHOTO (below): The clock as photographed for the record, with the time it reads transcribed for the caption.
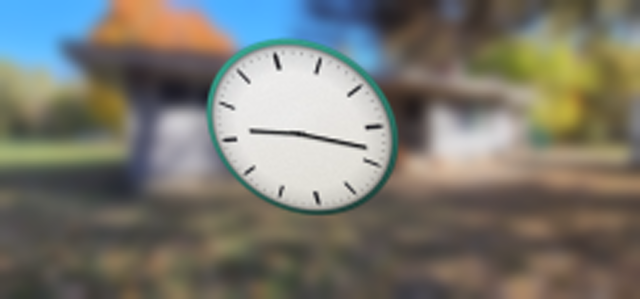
9:18
